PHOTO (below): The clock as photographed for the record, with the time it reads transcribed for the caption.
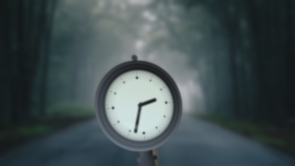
2:33
